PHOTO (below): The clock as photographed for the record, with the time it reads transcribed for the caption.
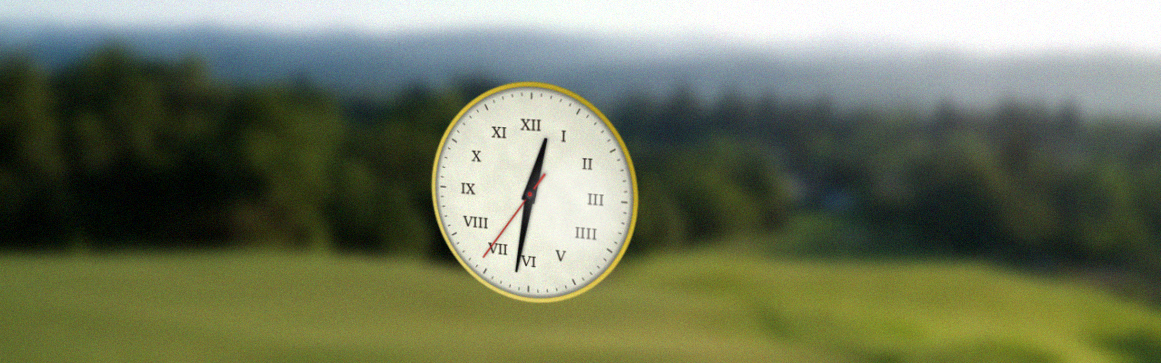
12:31:36
